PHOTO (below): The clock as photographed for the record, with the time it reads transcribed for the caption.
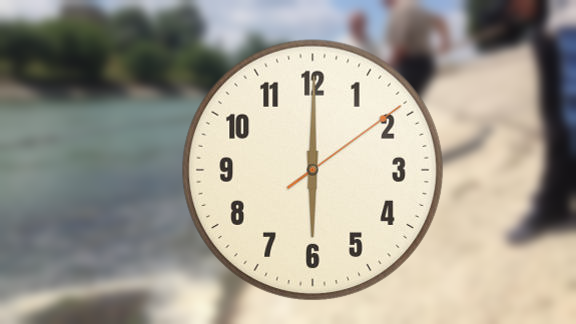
6:00:09
